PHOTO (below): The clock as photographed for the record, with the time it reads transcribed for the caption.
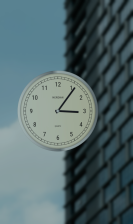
3:06
